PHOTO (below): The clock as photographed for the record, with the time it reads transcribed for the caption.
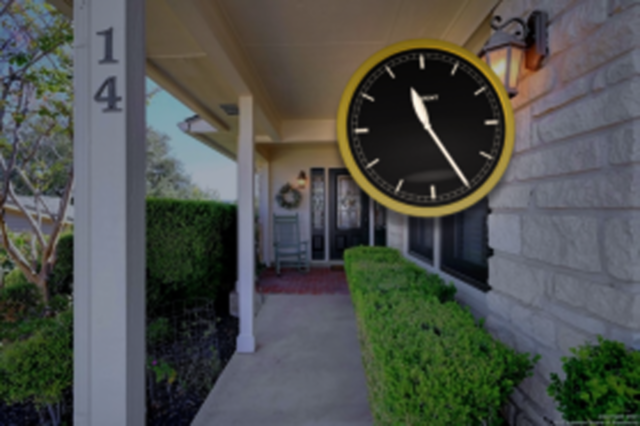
11:25
